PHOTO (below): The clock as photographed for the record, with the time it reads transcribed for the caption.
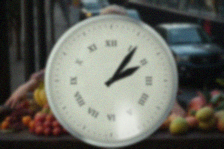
2:06
